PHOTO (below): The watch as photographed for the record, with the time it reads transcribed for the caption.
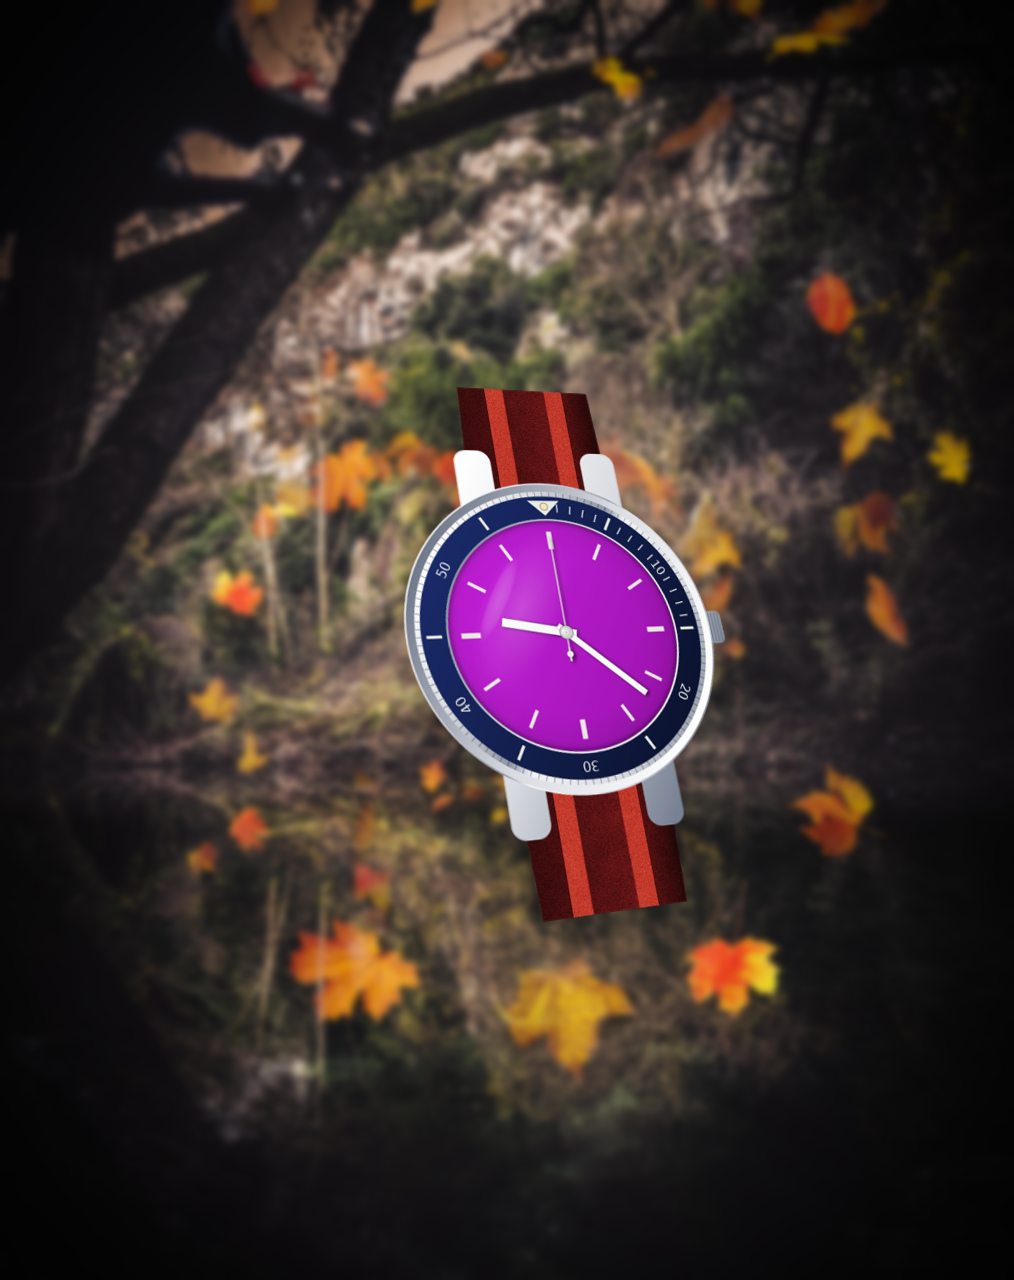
9:22:00
